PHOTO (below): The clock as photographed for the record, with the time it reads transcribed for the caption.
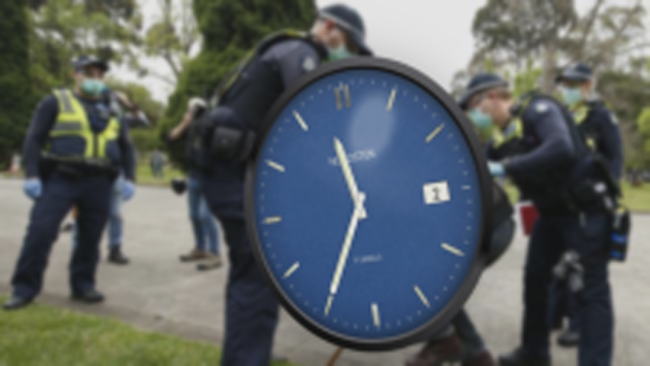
11:35
